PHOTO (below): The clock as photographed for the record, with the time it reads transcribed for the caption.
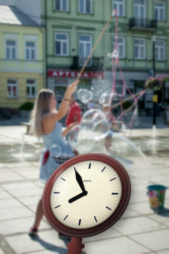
7:55
